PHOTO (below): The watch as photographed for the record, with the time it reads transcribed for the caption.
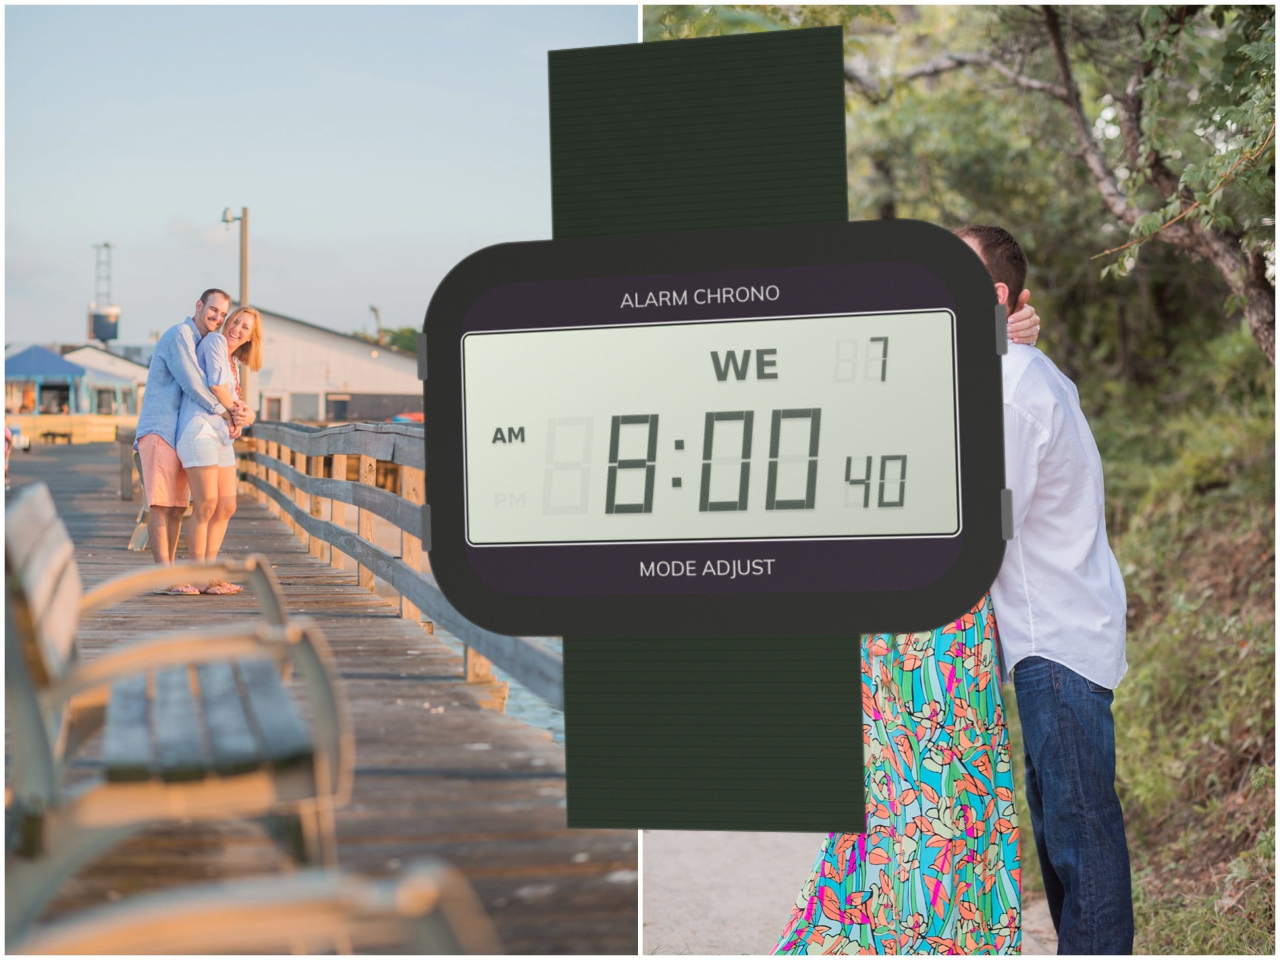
8:00:40
